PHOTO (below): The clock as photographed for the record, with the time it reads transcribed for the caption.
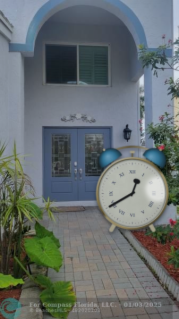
12:40
